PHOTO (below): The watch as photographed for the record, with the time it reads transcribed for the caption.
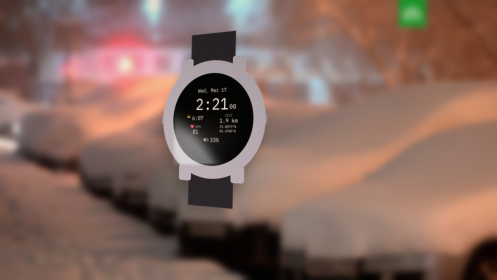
2:21
